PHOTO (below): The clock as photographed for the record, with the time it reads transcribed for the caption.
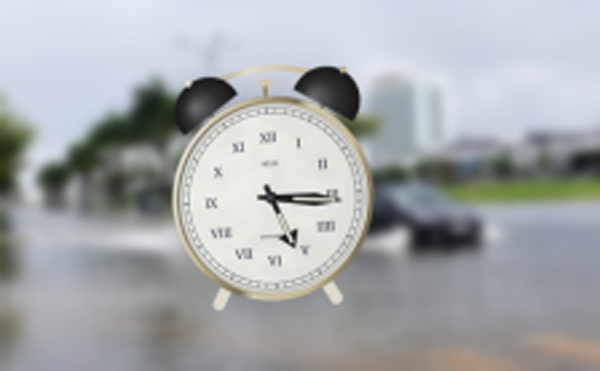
5:16
